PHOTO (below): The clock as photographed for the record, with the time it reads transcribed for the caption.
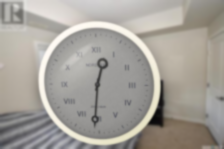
12:31
